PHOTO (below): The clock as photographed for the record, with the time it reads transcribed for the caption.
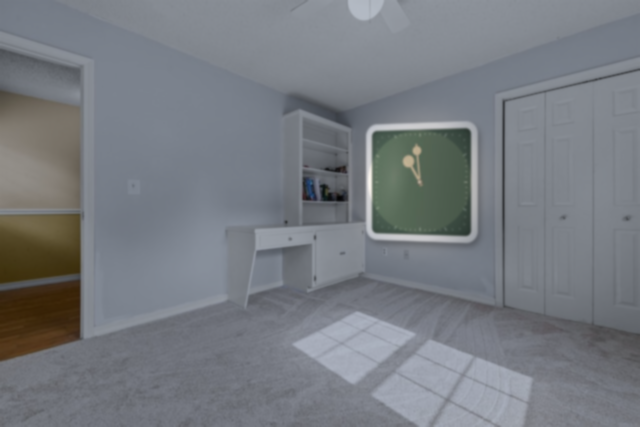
10:59
